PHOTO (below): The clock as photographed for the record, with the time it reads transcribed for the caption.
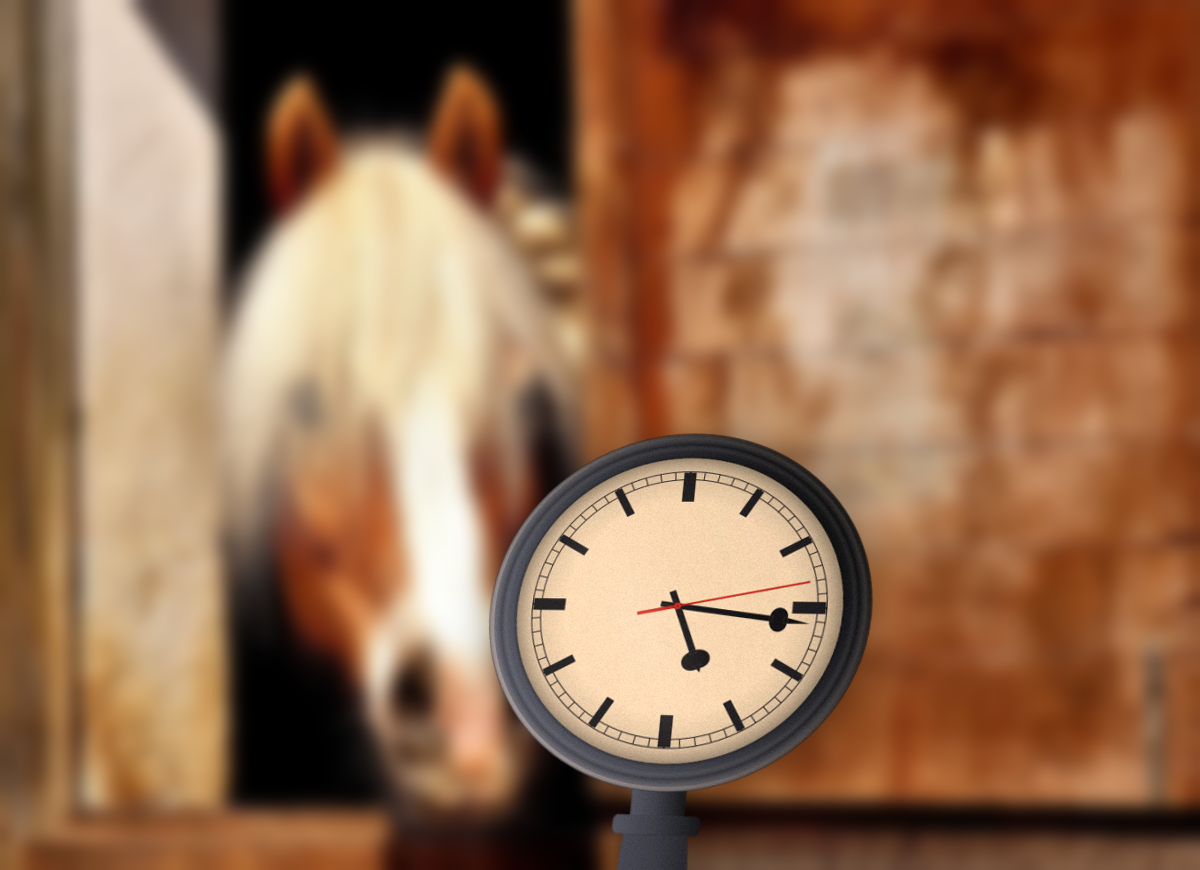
5:16:13
